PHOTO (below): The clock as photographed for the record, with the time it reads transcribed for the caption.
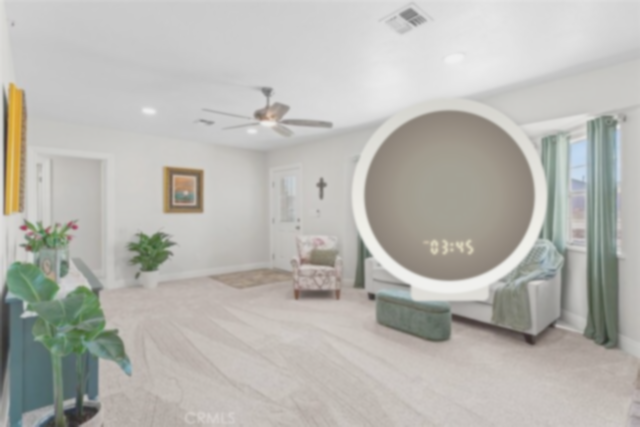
3:45
